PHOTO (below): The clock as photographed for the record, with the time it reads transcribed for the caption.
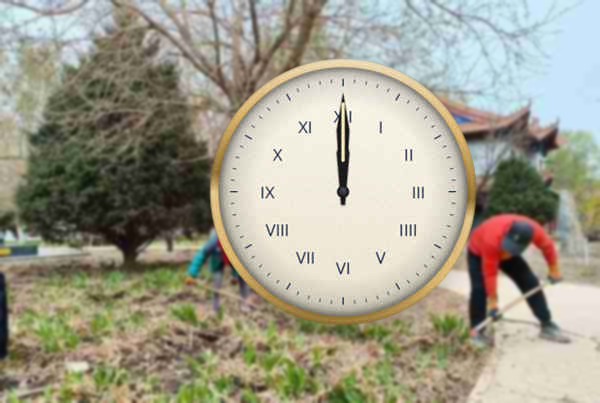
12:00
